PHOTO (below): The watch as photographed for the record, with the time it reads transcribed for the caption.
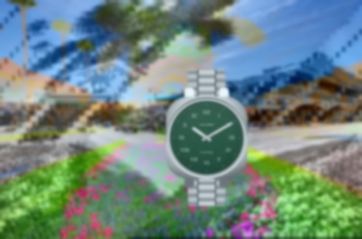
10:10
